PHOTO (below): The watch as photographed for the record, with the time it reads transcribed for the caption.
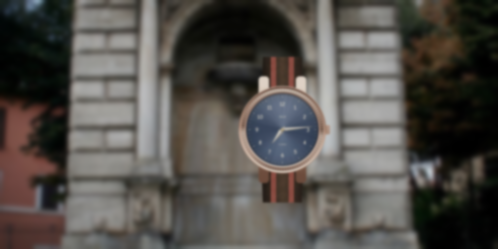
7:14
